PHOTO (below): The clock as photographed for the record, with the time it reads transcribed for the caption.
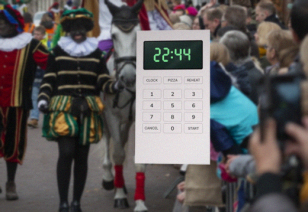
22:44
